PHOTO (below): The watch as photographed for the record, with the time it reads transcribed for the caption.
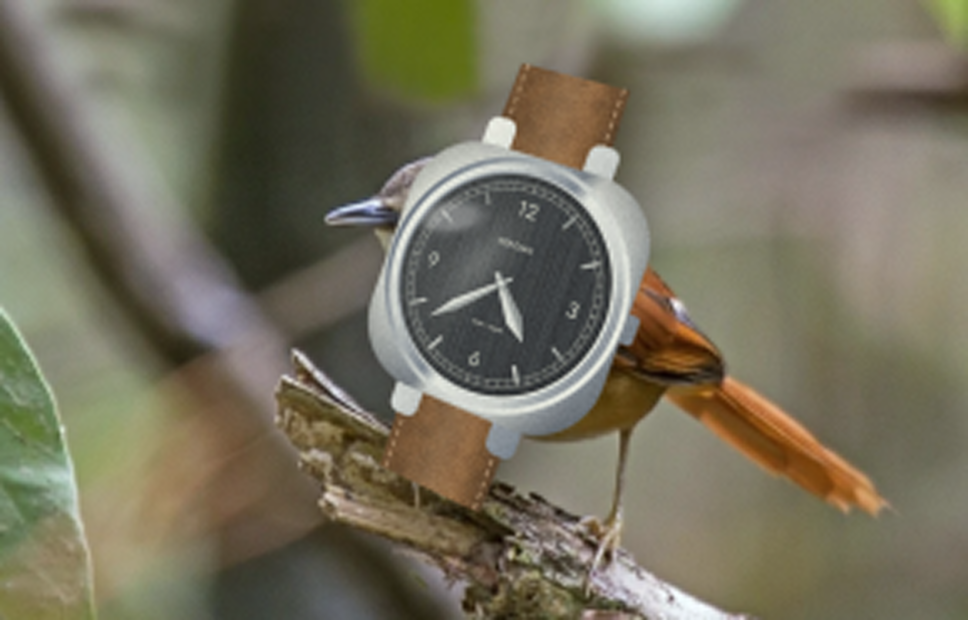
4:38
